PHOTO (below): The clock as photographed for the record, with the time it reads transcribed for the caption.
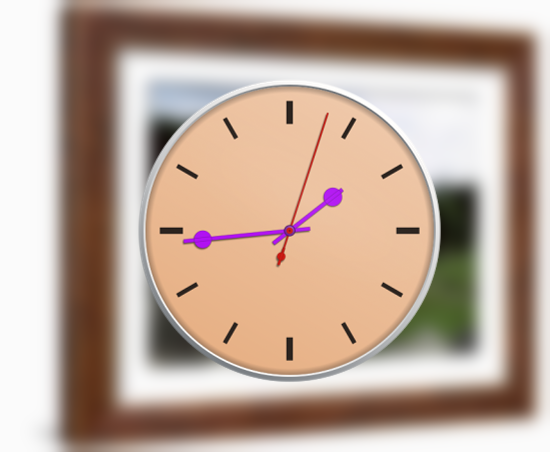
1:44:03
